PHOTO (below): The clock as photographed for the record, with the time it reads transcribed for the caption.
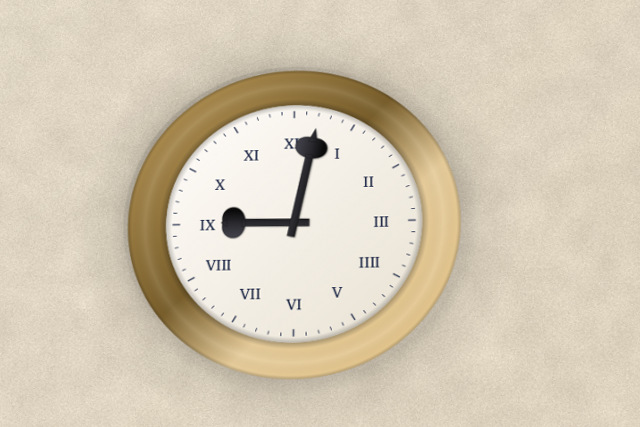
9:02
